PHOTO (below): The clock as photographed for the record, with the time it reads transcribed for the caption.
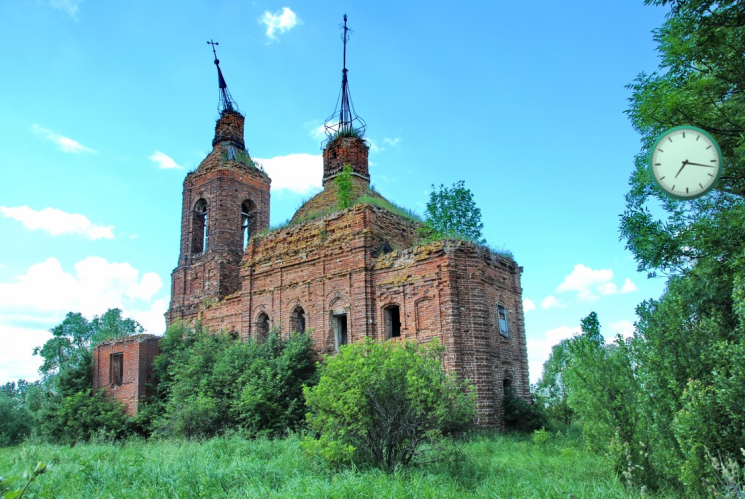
7:17
